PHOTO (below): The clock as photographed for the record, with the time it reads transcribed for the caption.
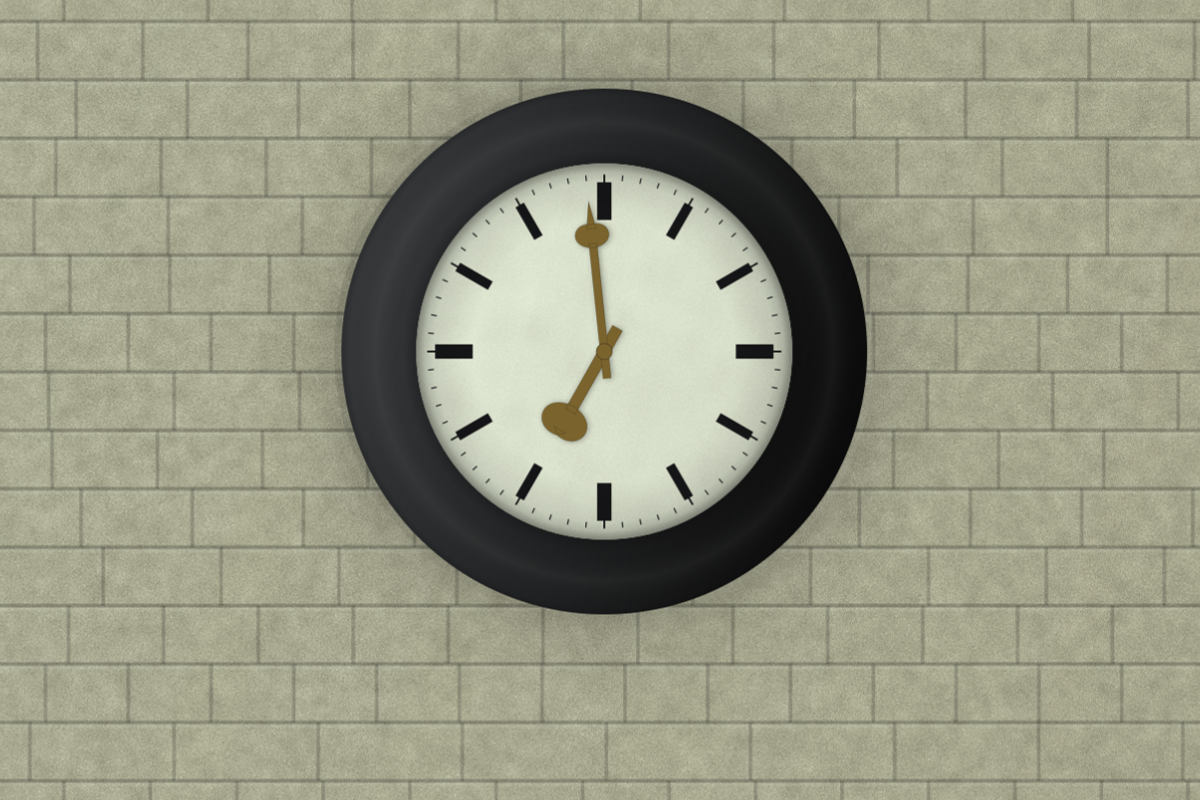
6:59
